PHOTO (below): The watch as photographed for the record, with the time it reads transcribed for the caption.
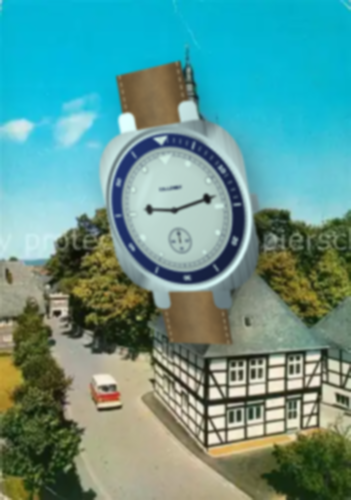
9:13
